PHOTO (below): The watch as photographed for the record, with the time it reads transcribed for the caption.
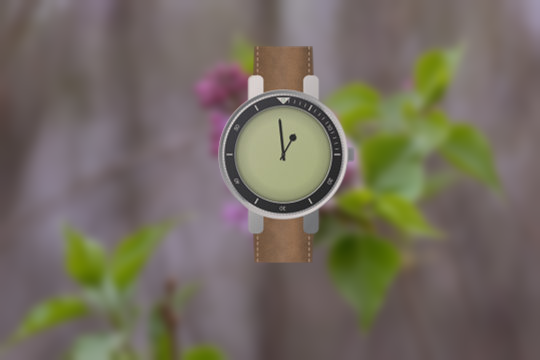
12:59
